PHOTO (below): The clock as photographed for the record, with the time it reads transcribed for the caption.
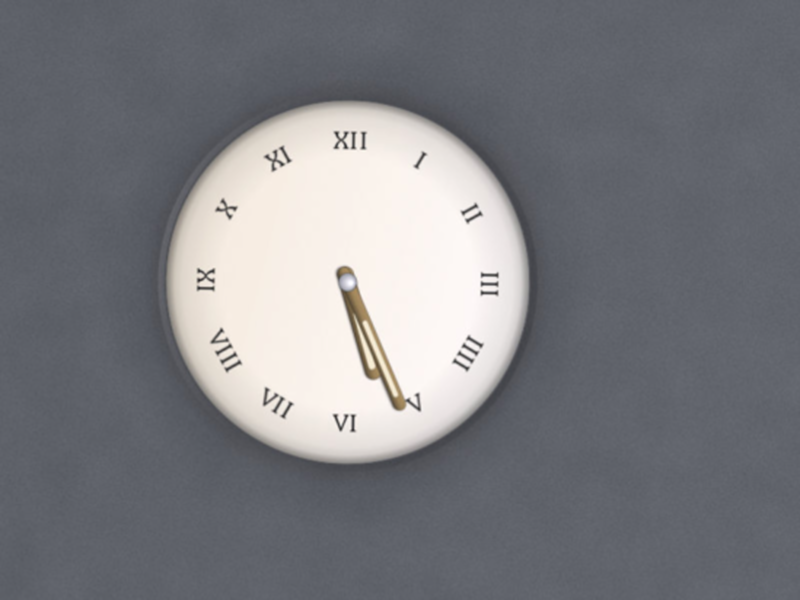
5:26
